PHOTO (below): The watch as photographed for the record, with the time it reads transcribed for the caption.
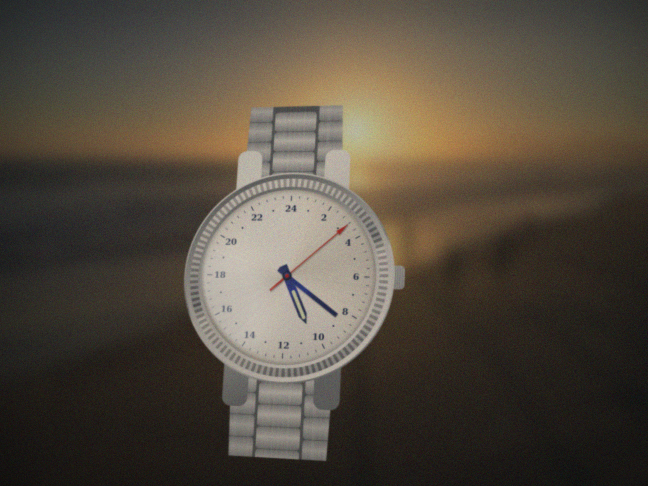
10:21:08
